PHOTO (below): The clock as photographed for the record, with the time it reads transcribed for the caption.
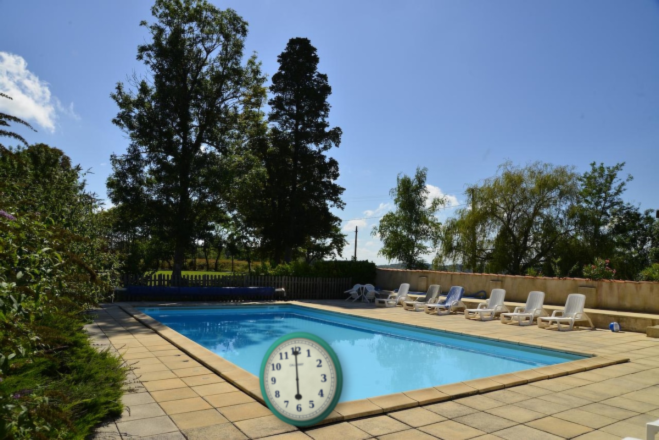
6:00
